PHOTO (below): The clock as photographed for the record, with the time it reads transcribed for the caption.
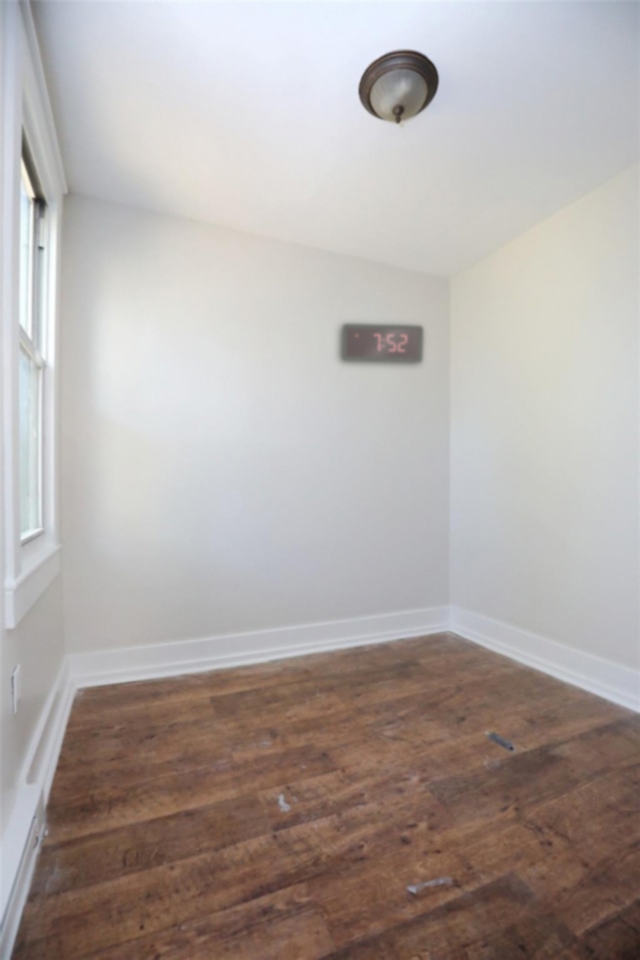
7:52
